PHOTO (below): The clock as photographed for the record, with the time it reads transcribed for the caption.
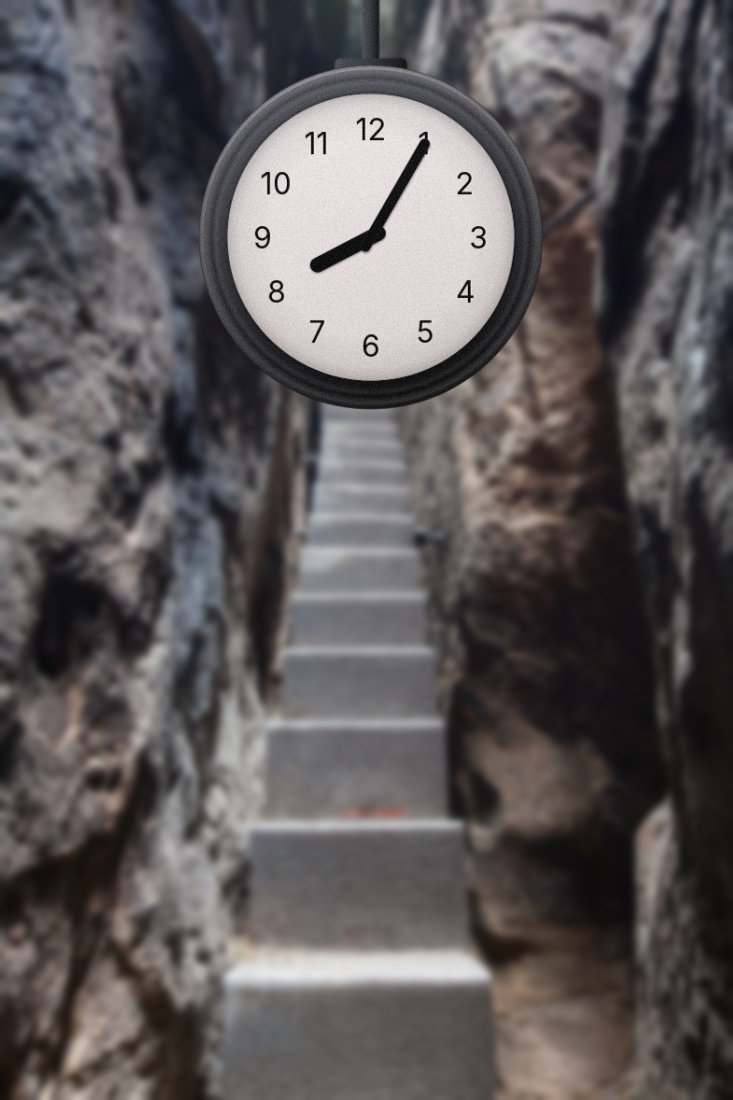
8:05
